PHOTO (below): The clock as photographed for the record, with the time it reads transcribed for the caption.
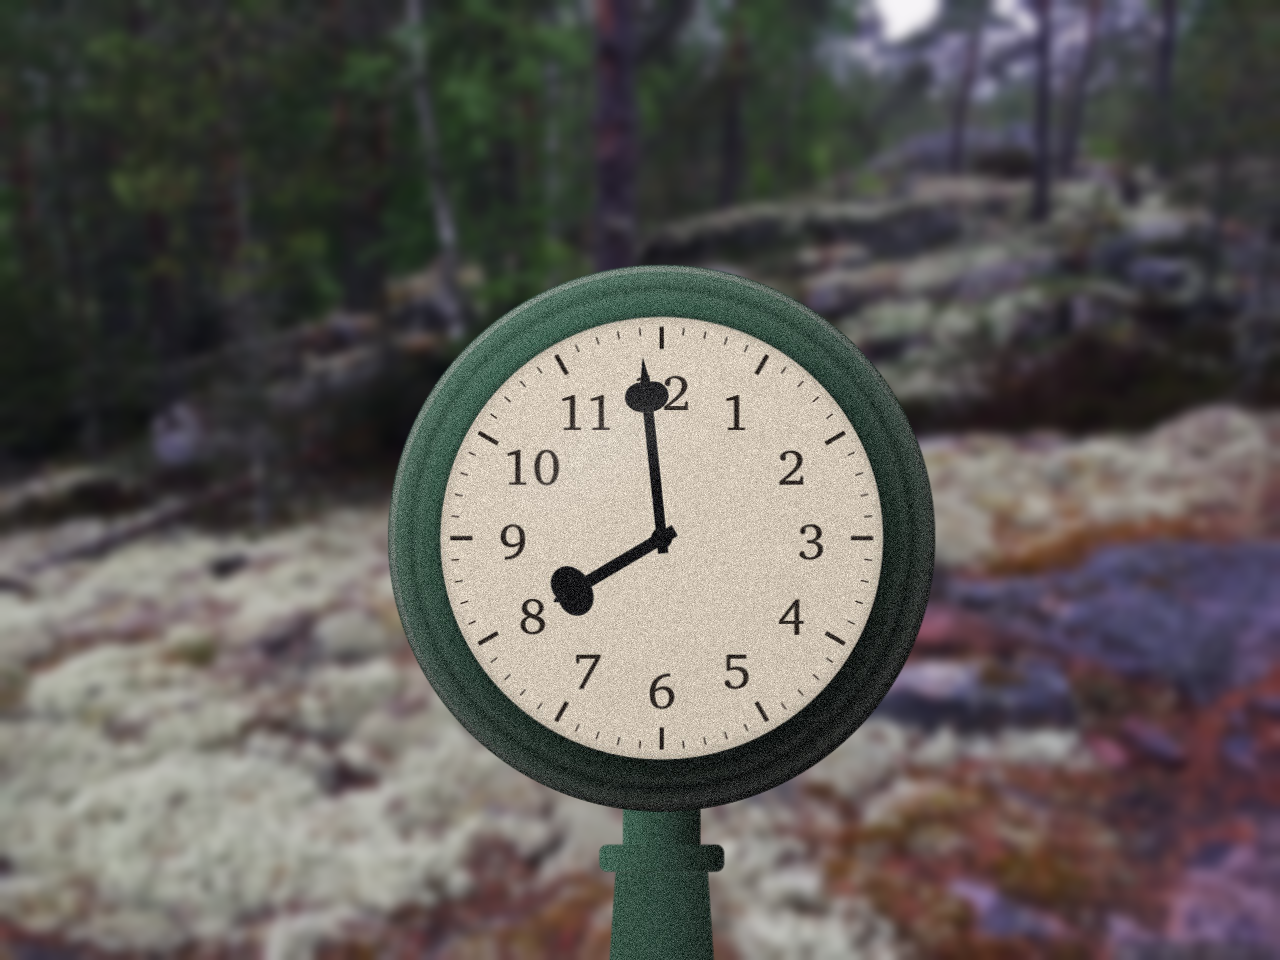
7:59
